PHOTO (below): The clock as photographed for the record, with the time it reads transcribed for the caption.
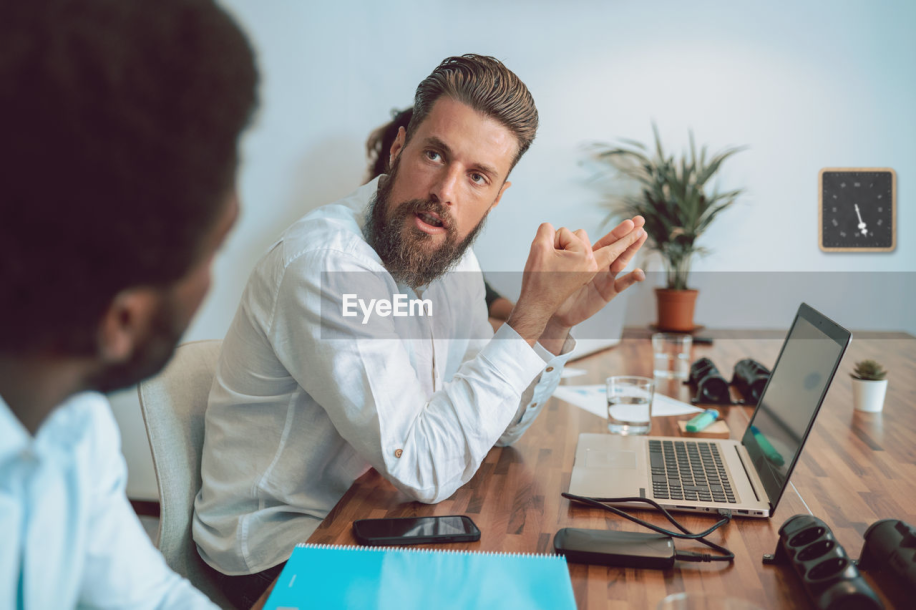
5:27
